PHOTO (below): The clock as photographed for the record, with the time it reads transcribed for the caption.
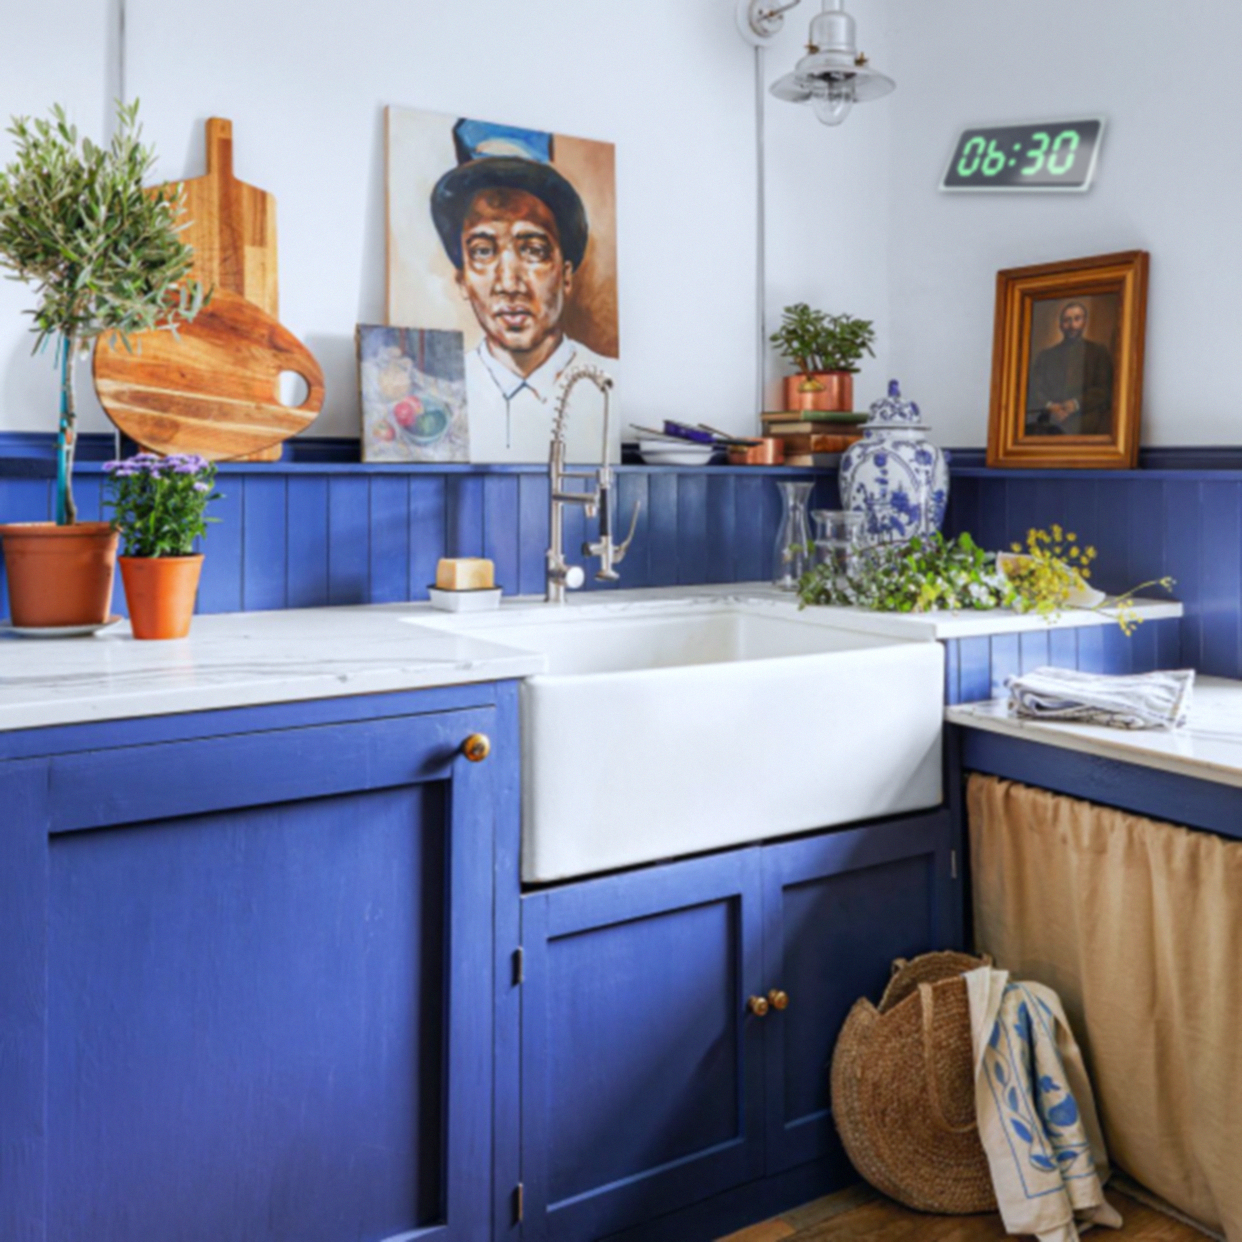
6:30
